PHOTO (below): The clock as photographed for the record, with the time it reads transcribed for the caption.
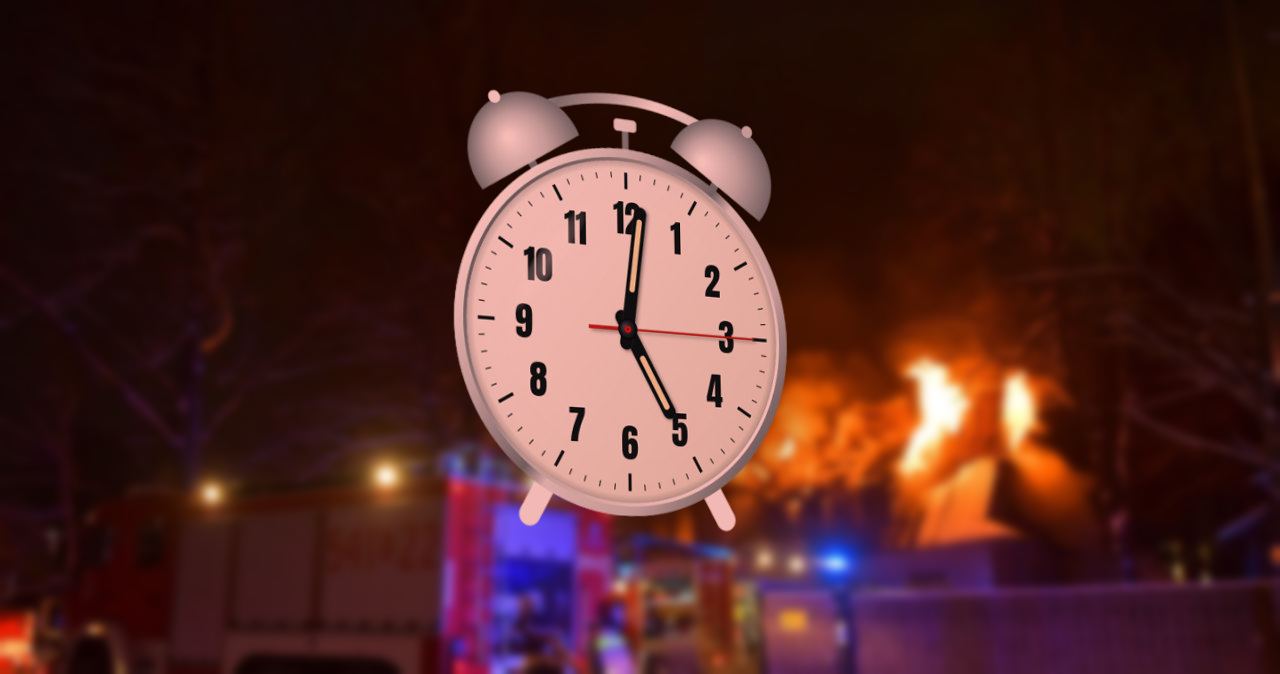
5:01:15
